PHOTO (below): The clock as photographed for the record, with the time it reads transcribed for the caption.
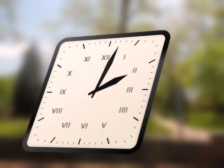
2:02
